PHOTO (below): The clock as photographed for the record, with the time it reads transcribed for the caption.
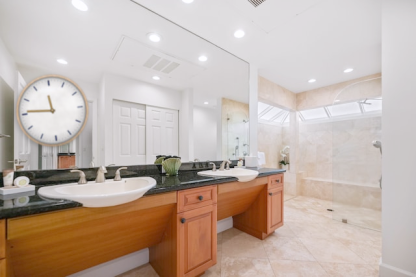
11:46
